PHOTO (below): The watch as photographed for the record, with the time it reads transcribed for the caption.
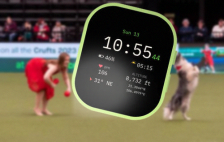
10:55:44
